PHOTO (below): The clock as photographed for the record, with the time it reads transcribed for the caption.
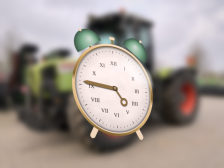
4:46
